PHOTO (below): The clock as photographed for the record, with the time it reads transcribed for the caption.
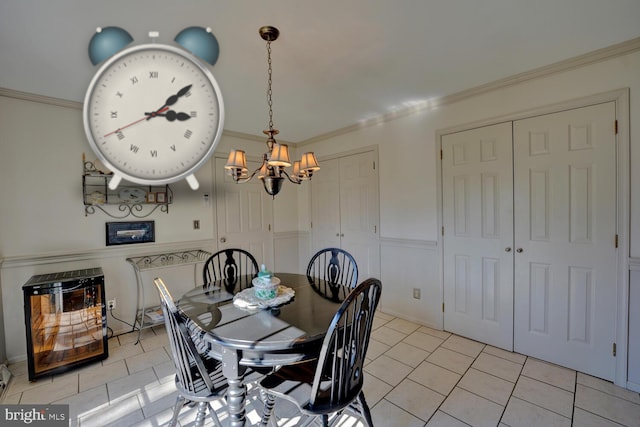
3:08:41
